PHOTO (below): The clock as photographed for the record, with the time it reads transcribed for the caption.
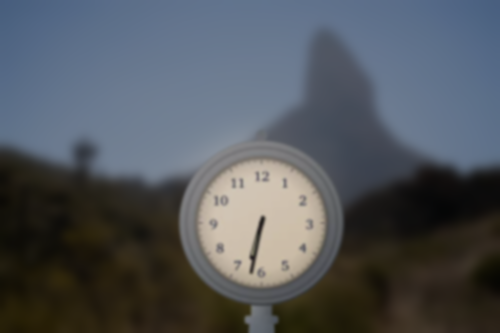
6:32
